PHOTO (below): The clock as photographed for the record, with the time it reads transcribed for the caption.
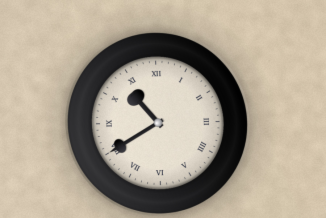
10:40
